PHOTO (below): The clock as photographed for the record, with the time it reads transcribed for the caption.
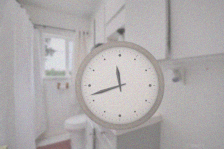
11:42
